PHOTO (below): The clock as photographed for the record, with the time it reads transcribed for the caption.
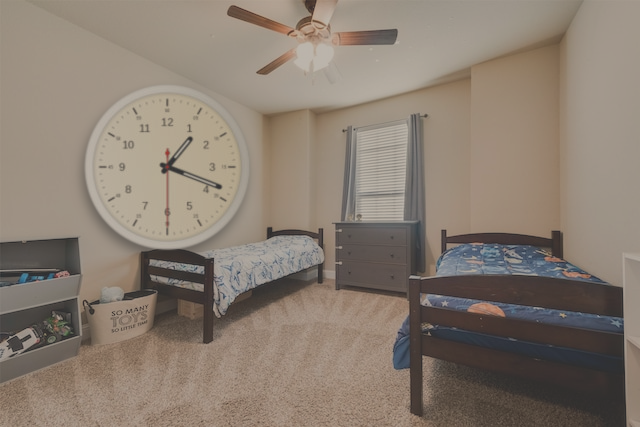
1:18:30
